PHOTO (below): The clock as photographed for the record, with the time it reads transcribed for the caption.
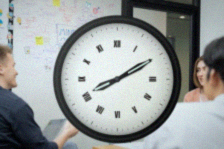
8:10
